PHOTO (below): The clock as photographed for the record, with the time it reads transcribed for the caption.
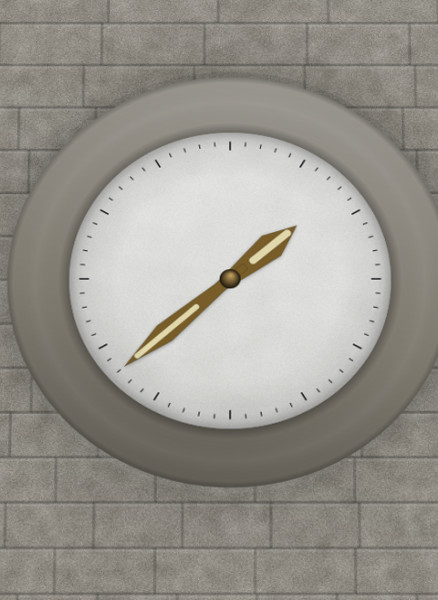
1:38
